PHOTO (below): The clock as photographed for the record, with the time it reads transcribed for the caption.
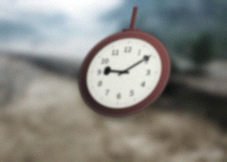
9:09
